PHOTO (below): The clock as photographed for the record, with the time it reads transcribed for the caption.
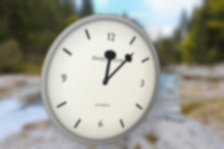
12:07
